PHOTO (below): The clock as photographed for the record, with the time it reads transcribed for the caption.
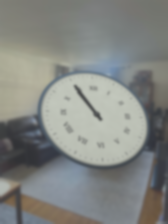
10:55
